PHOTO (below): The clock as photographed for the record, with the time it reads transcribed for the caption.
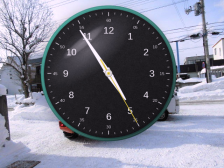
4:54:25
